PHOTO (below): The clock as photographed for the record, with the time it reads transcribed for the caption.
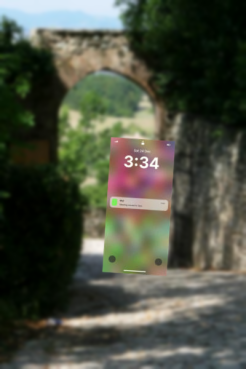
3:34
